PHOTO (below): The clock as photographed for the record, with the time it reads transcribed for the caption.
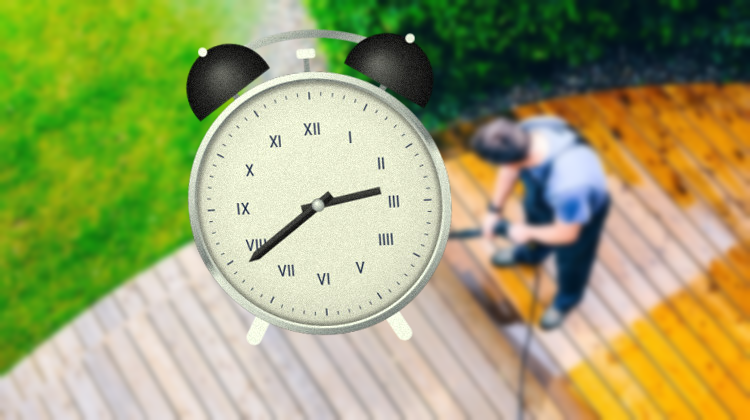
2:39
